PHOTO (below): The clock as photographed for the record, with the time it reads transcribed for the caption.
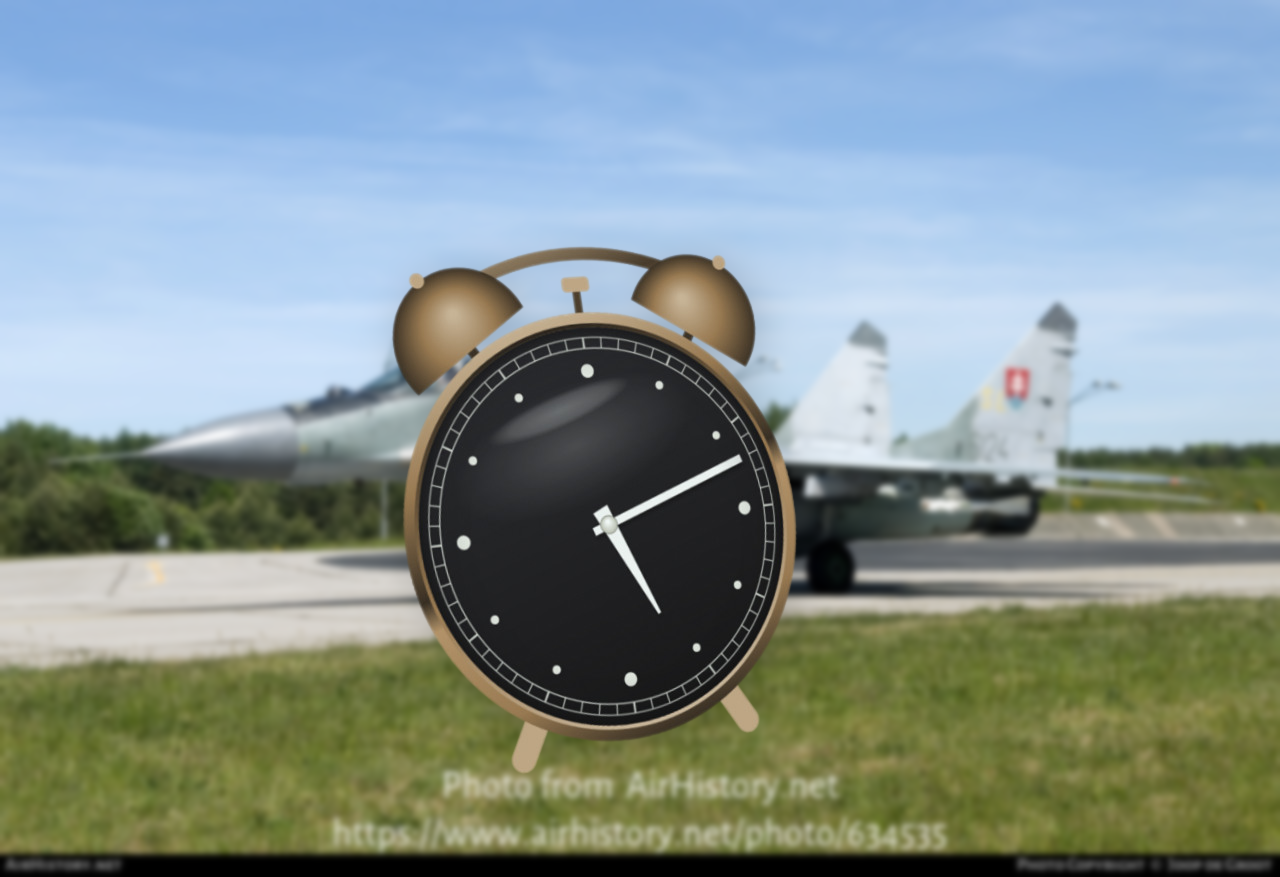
5:12
